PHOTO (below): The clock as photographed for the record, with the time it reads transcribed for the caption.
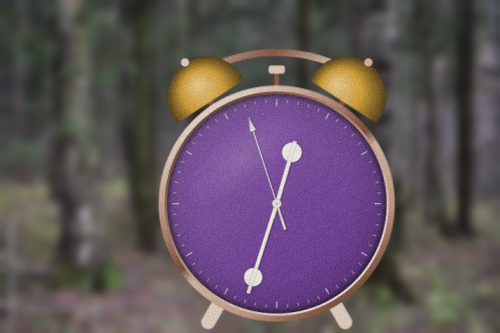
12:32:57
